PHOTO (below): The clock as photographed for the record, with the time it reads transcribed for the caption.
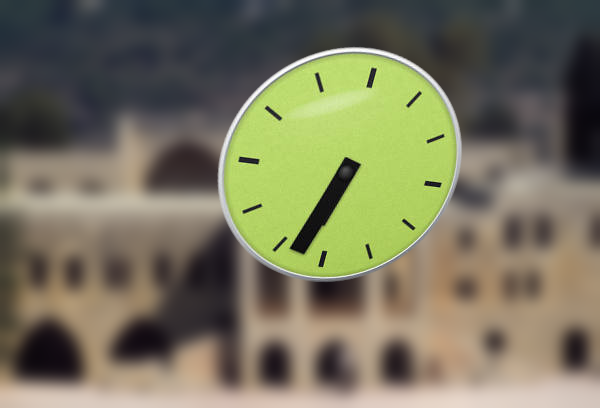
6:33
